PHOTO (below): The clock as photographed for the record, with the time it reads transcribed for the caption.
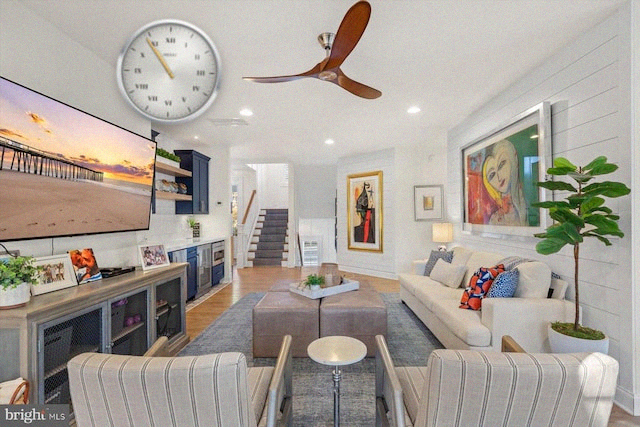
10:54
